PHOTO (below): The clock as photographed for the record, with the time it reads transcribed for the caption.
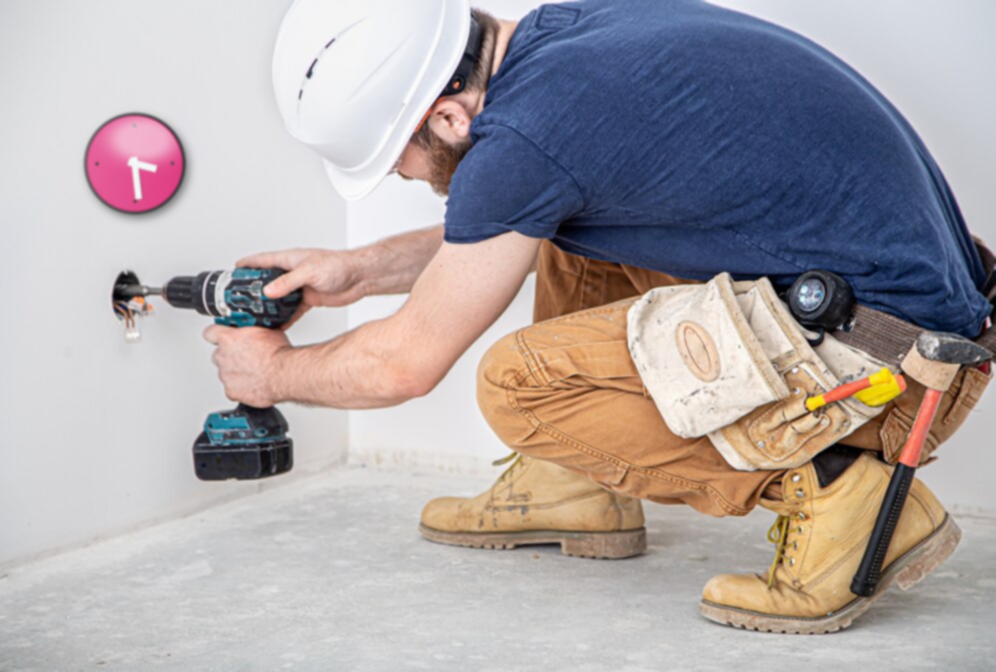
3:29
